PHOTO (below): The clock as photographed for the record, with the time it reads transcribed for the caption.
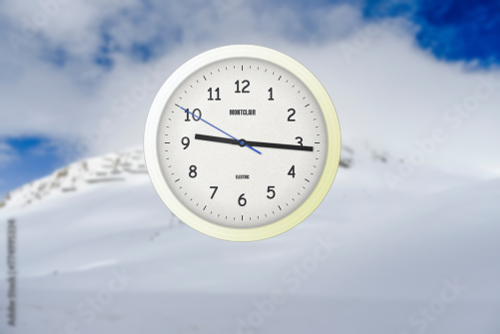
9:15:50
